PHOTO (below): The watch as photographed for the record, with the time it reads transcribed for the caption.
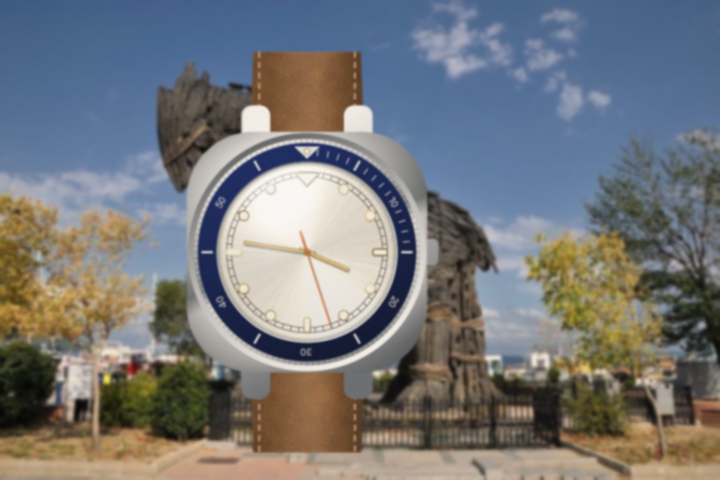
3:46:27
